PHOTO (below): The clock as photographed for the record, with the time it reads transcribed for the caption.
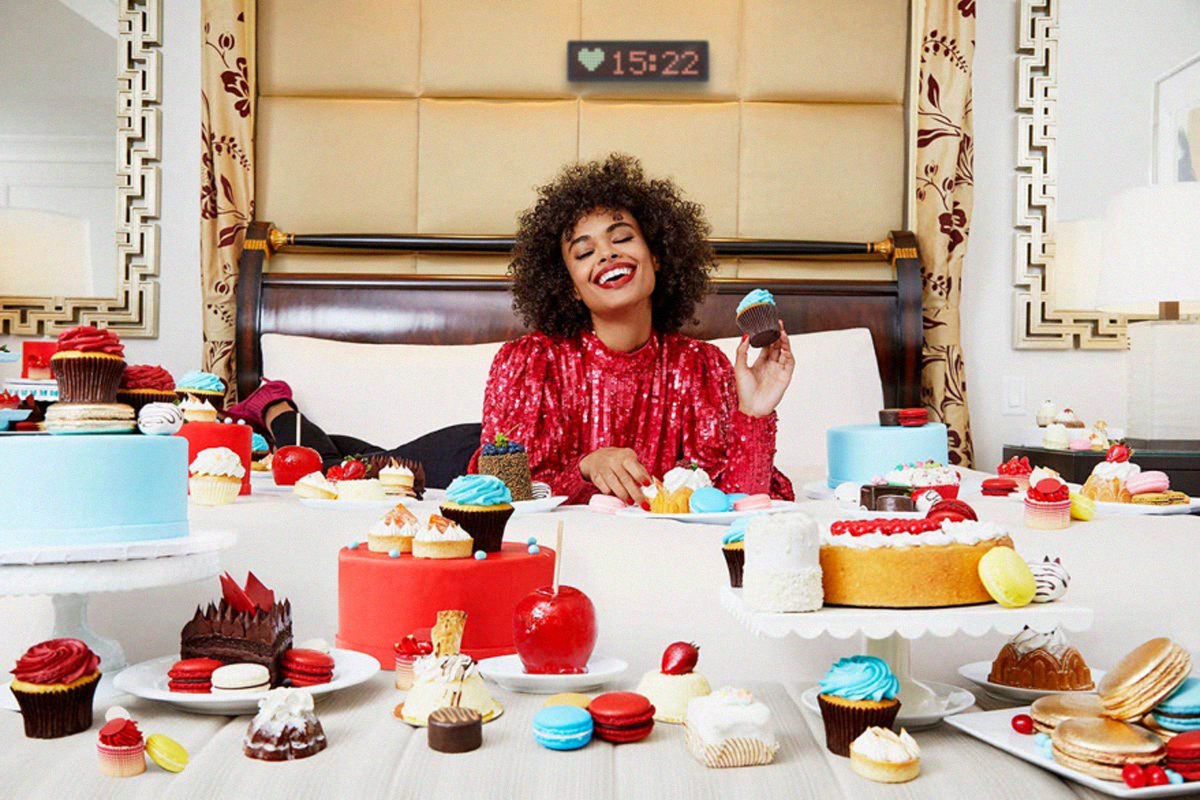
15:22
